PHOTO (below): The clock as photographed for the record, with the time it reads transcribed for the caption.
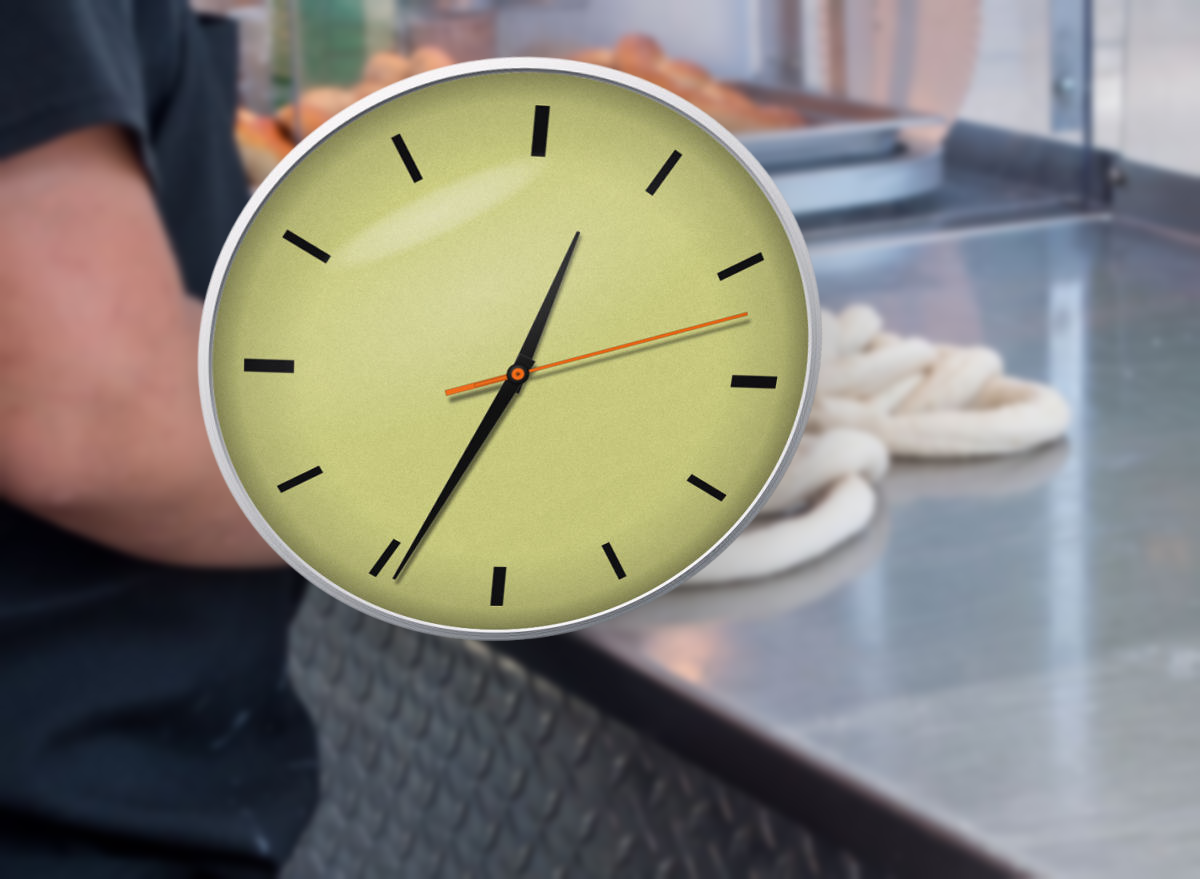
12:34:12
